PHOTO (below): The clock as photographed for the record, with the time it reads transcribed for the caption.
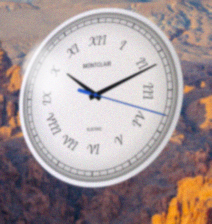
10:11:18
